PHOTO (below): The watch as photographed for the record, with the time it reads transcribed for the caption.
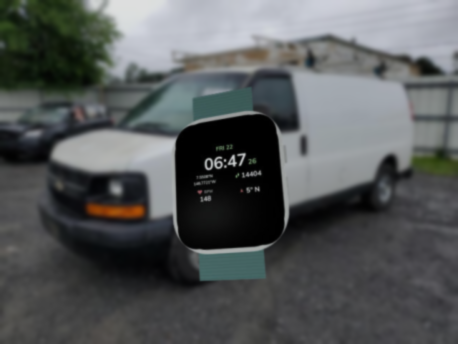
6:47
